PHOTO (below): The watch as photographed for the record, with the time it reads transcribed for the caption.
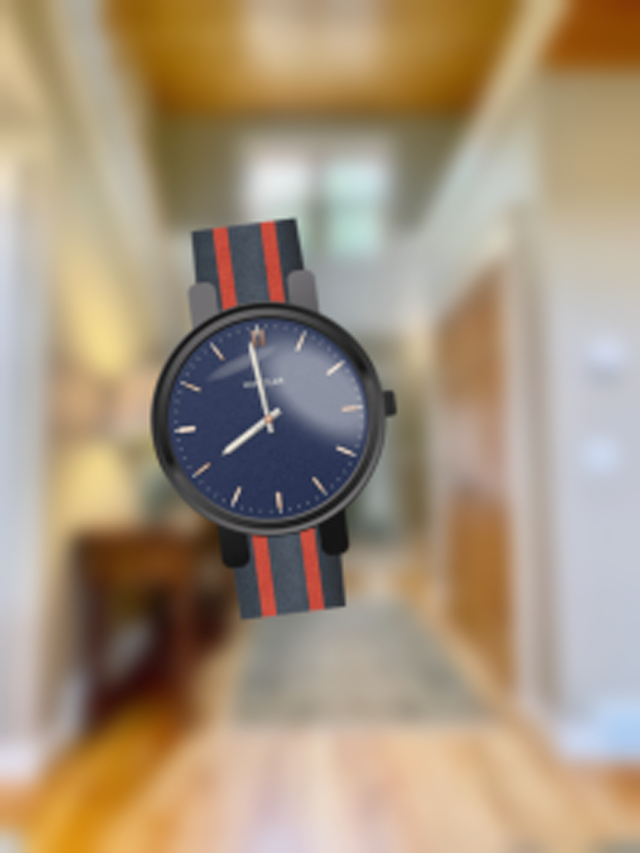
7:59
